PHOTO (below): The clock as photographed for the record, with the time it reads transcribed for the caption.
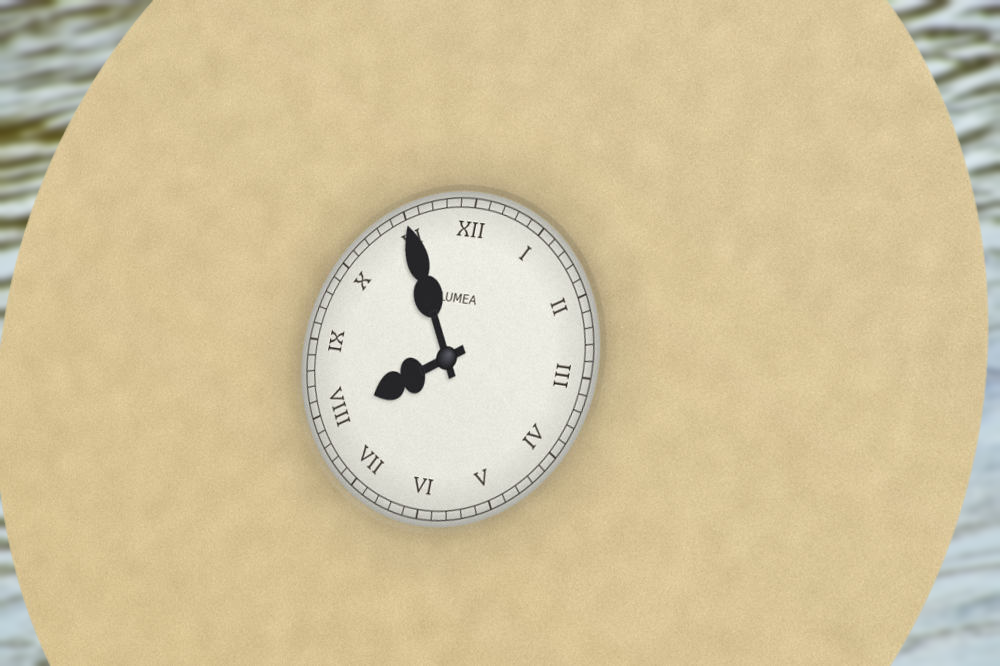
7:55
